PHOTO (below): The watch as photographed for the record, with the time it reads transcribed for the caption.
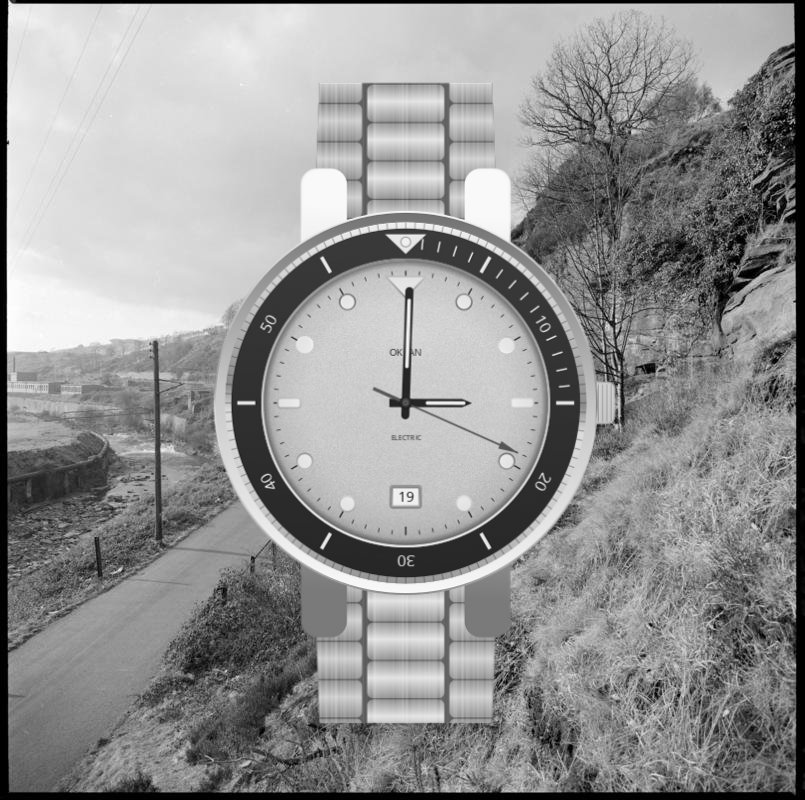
3:00:19
